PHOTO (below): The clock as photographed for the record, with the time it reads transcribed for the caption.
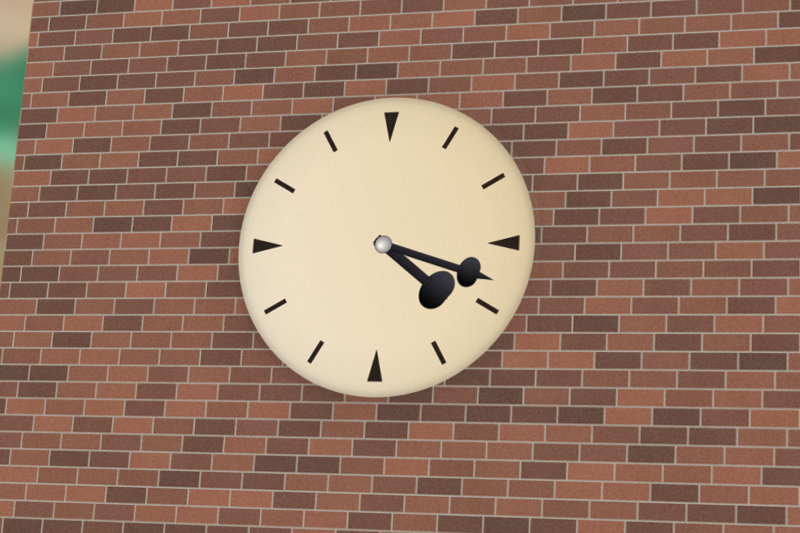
4:18
